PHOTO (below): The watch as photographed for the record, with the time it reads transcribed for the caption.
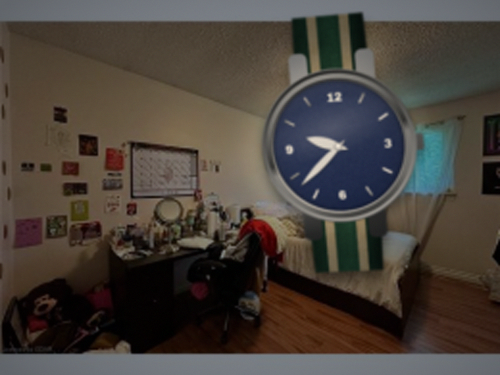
9:38
